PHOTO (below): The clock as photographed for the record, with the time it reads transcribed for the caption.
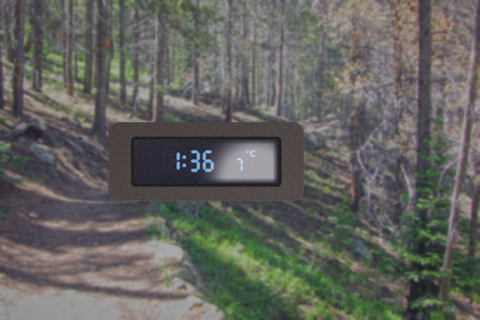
1:36
